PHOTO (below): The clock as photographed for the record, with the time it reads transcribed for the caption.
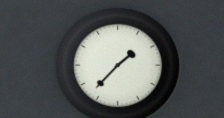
1:37
